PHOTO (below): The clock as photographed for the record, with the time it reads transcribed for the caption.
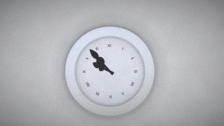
9:53
